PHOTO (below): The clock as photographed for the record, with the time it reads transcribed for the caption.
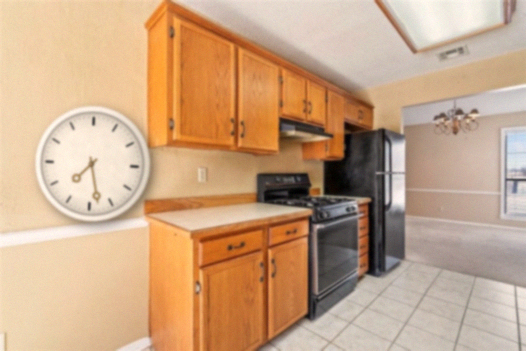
7:28
